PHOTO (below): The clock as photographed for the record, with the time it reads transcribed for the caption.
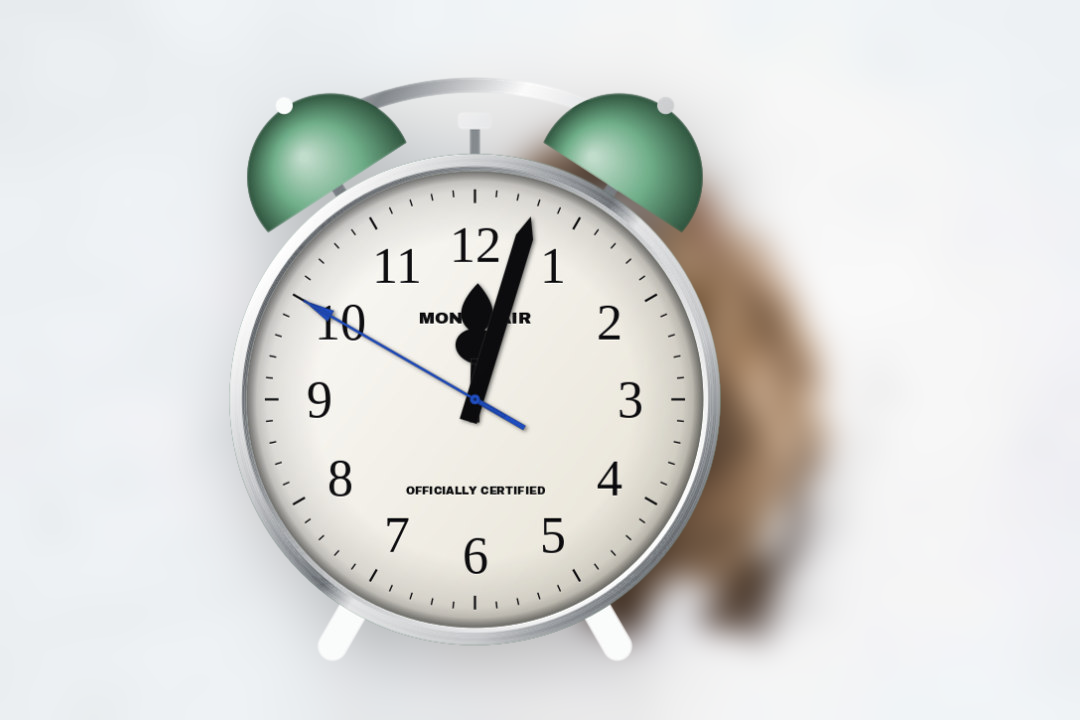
12:02:50
